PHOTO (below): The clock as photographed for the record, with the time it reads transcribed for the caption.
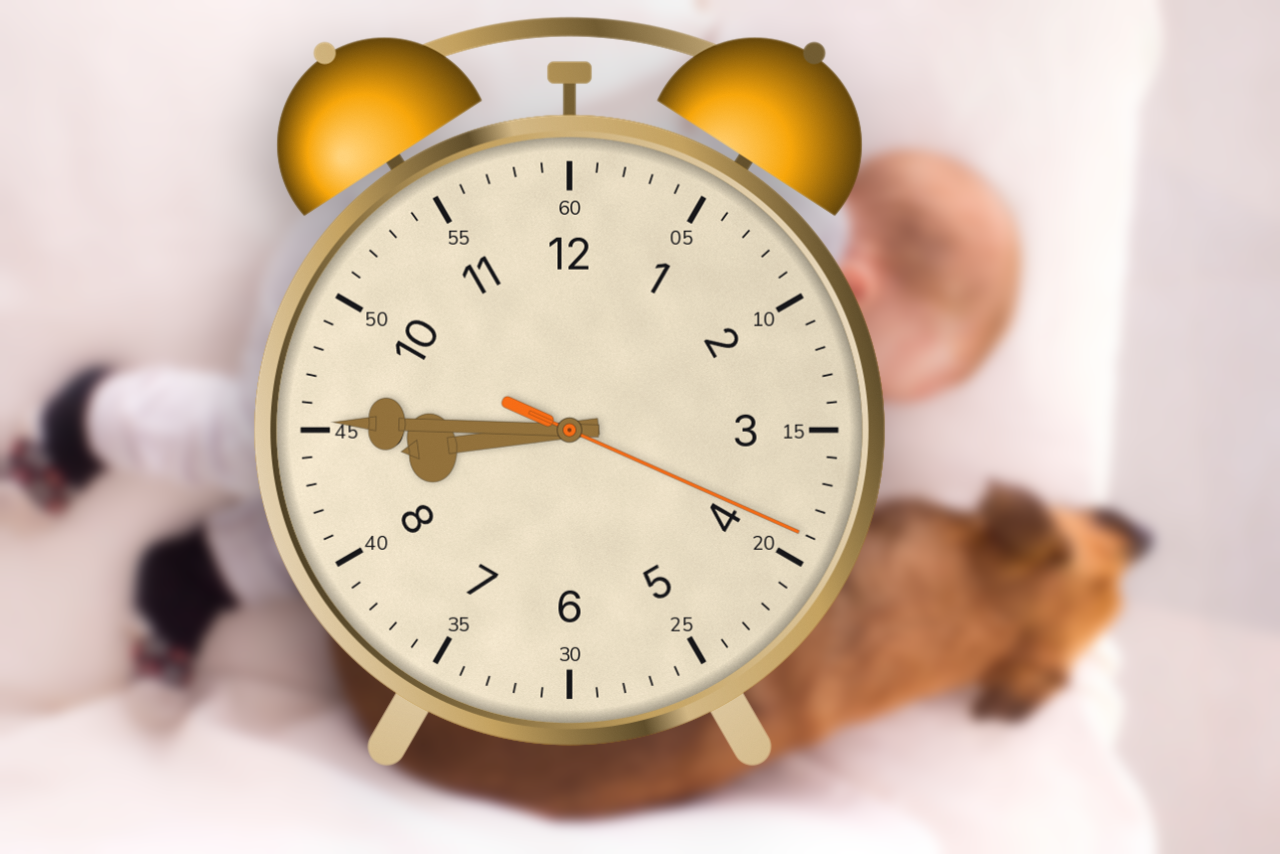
8:45:19
